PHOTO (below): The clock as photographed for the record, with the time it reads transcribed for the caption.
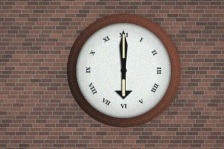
6:00
